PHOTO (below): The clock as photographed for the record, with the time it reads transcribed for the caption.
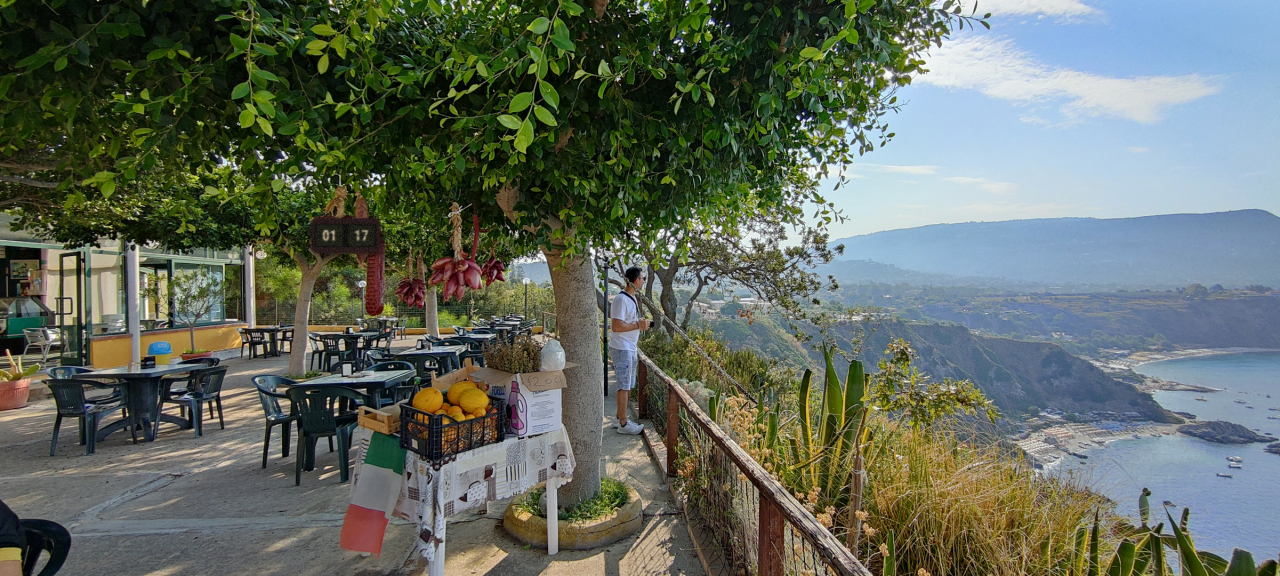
1:17
